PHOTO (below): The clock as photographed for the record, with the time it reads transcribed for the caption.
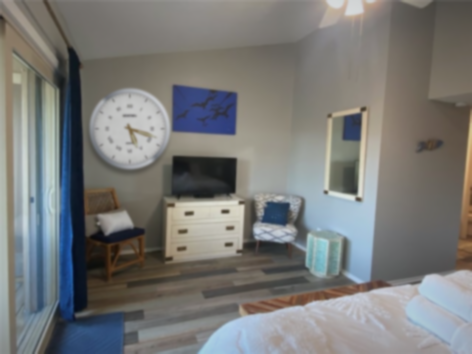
5:18
